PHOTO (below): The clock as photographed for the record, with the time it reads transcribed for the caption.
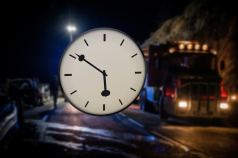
5:51
